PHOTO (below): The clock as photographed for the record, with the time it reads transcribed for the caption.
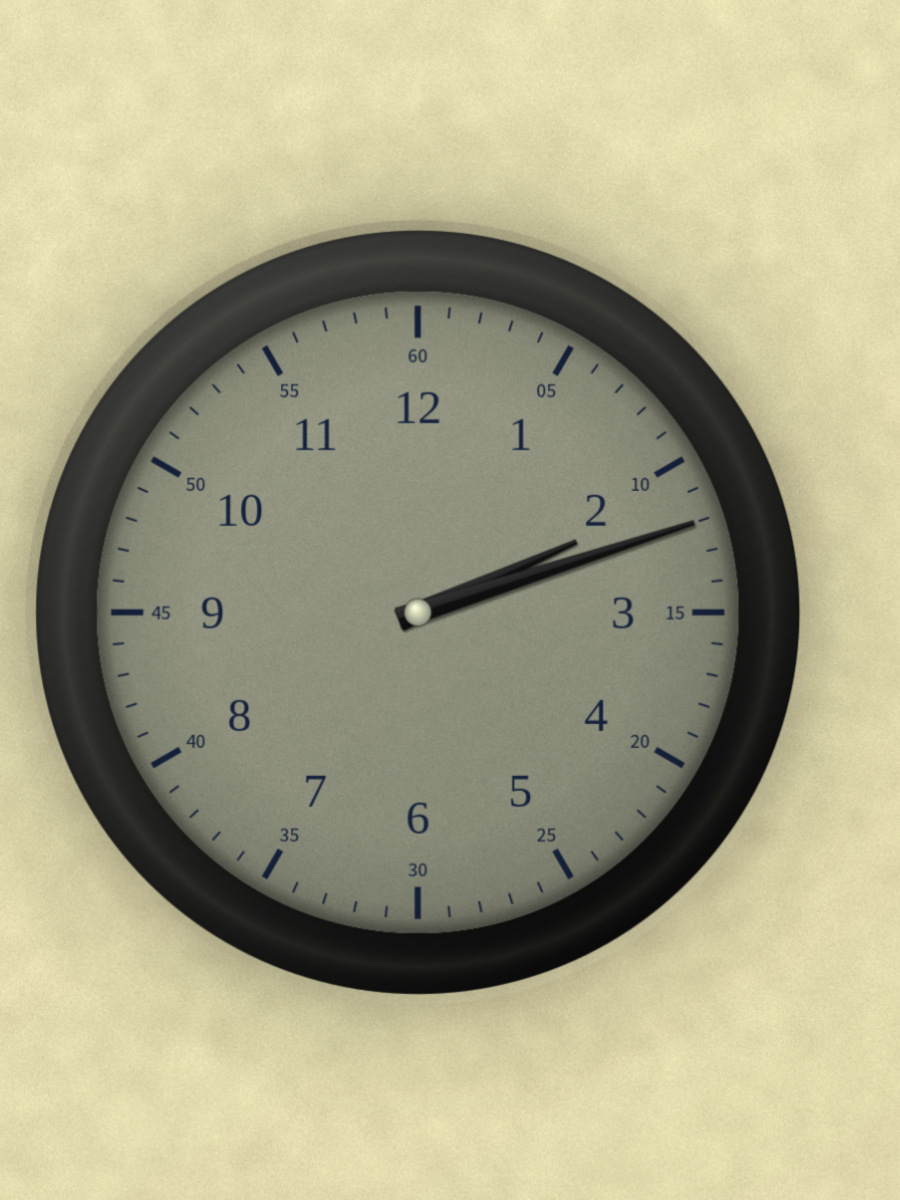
2:12
